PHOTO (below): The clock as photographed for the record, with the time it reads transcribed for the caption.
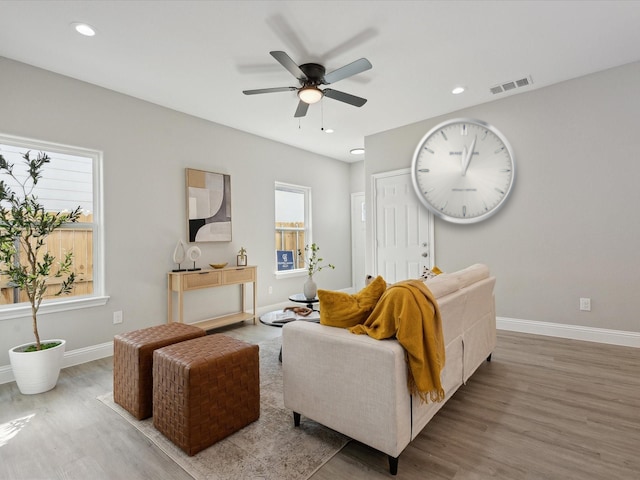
12:03
